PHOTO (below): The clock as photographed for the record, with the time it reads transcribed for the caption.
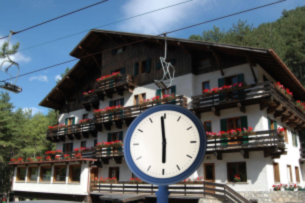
5:59
